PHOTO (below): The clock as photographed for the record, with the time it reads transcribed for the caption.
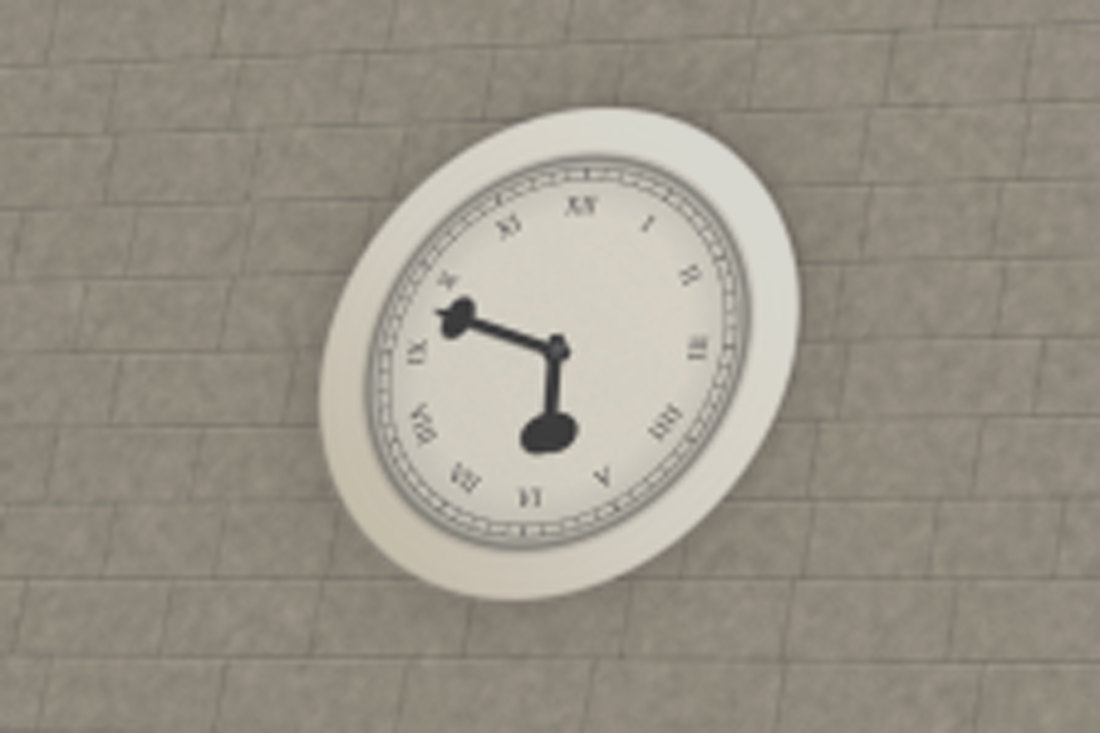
5:48
